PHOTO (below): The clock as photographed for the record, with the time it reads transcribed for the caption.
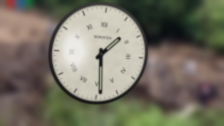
1:29
